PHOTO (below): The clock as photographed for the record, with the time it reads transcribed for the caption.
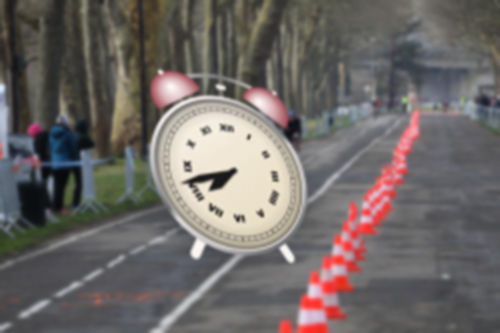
7:42
